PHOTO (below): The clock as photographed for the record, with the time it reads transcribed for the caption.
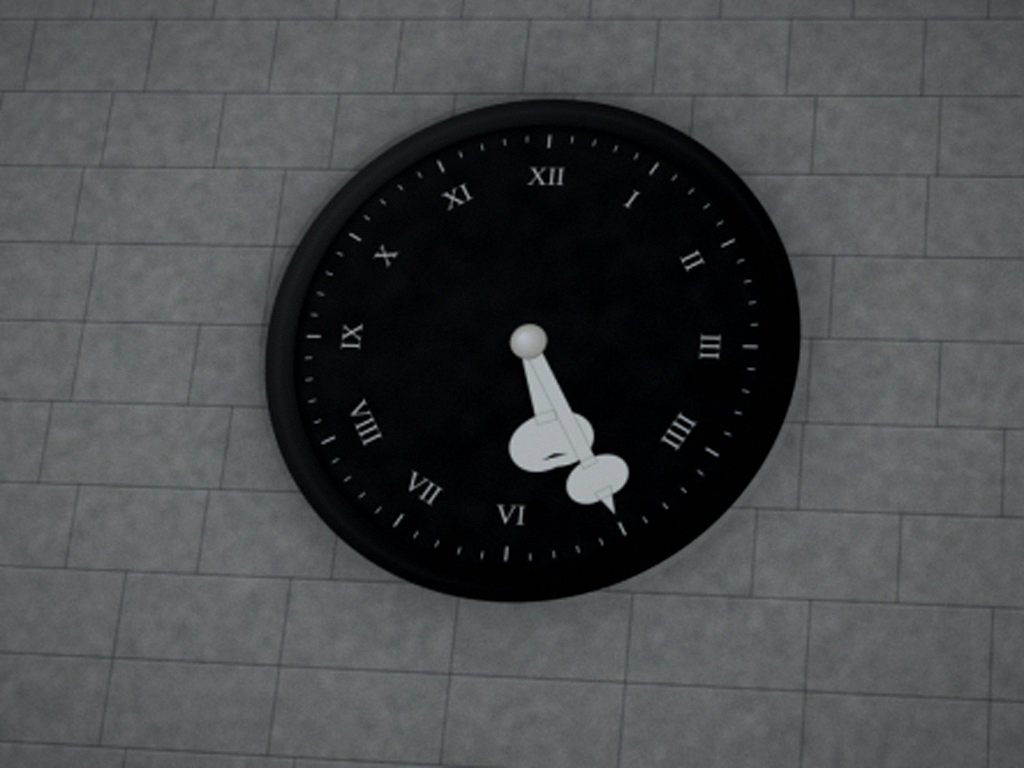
5:25
